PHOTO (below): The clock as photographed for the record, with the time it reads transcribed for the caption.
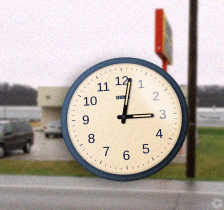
3:02
